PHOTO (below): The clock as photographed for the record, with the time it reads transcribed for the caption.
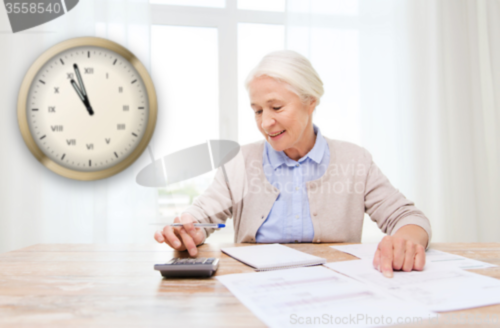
10:57
